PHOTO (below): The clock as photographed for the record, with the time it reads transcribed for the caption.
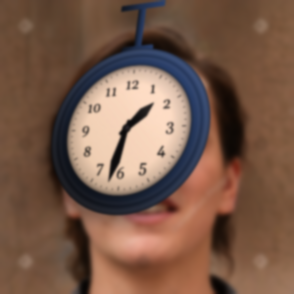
1:32
